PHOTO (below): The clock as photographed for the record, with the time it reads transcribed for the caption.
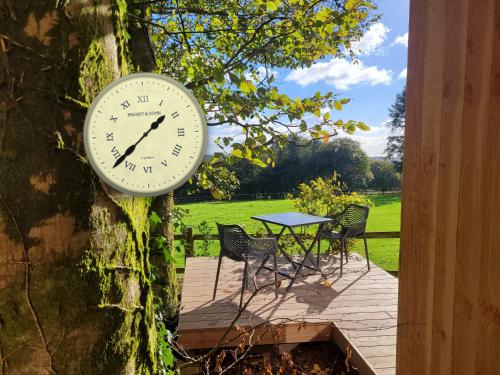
1:38
